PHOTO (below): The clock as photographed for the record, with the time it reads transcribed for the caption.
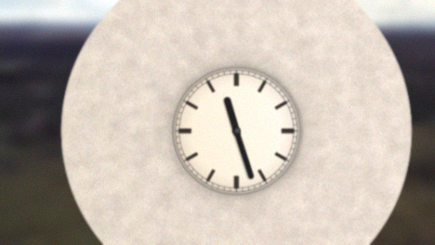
11:27
